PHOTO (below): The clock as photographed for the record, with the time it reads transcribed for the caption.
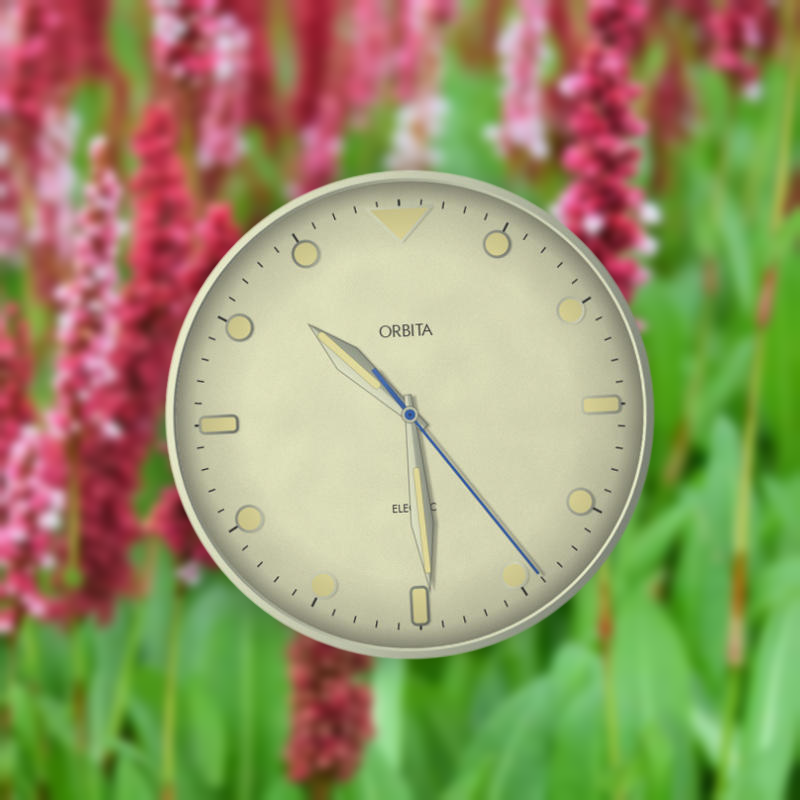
10:29:24
